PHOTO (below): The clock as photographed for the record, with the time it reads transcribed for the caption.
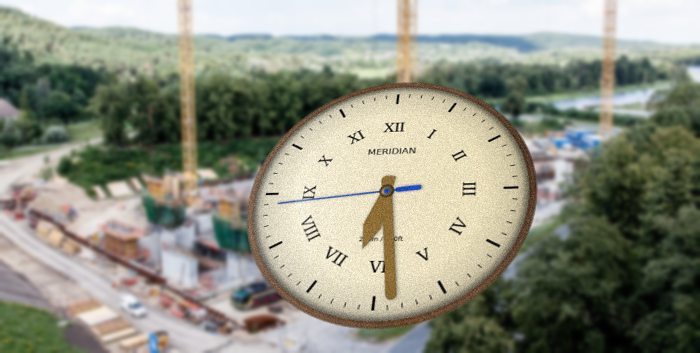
6:28:44
